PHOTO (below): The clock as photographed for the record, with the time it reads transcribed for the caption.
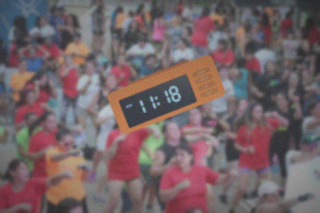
11:18
